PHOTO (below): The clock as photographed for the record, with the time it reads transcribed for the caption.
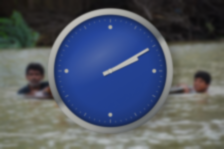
2:10
